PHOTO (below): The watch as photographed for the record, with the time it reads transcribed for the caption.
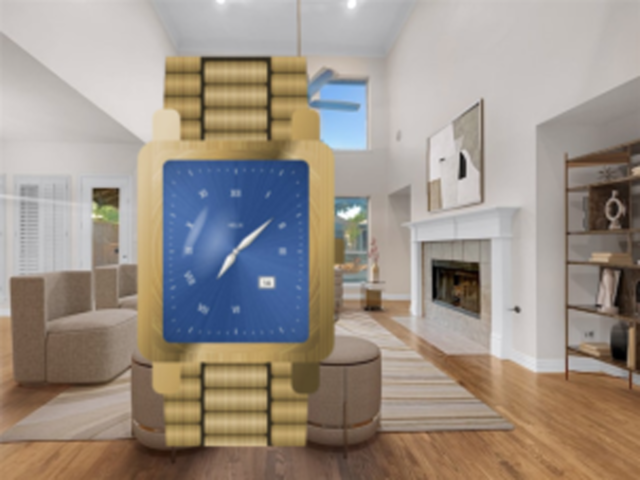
7:08
